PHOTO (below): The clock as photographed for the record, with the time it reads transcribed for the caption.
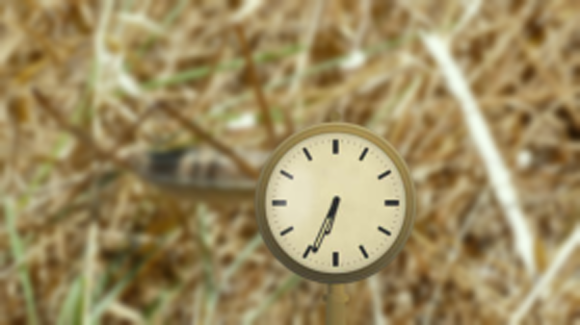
6:34
